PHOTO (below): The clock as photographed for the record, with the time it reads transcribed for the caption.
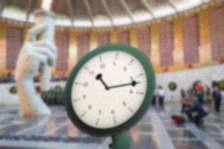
11:17
